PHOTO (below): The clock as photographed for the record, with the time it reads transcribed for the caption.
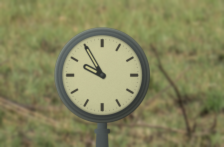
9:55
